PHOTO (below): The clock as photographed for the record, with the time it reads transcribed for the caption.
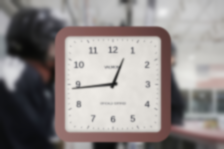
12:44
